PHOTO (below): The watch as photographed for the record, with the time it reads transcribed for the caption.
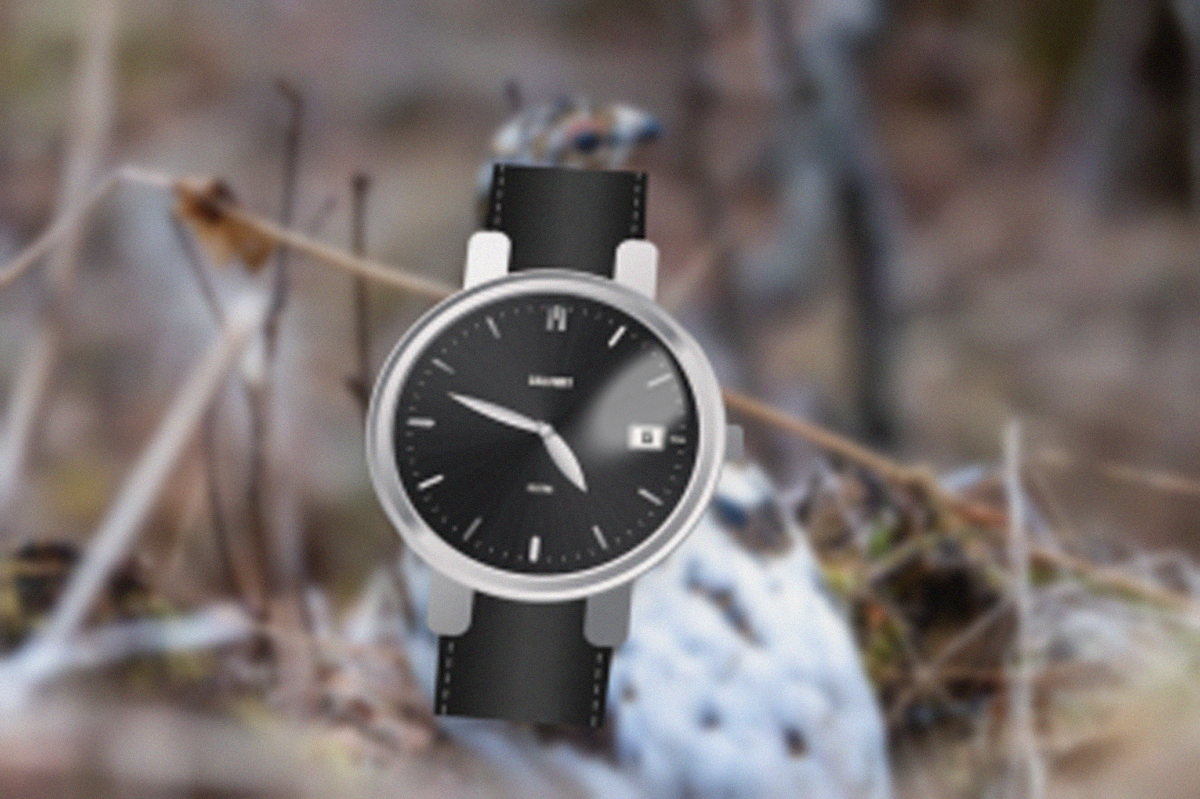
4:48
